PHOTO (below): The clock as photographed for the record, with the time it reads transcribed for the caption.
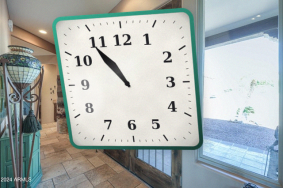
10:54
